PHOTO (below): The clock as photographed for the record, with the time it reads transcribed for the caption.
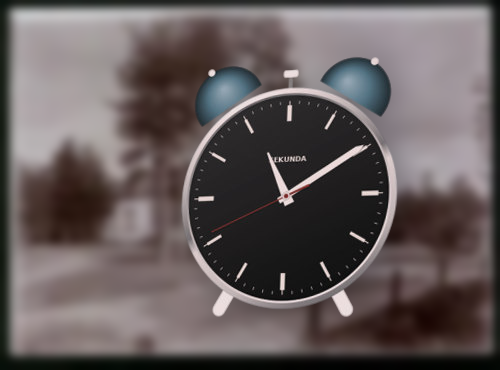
11:09:41
